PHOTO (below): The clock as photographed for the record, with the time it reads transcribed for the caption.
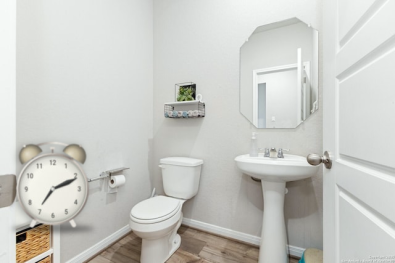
7:11
